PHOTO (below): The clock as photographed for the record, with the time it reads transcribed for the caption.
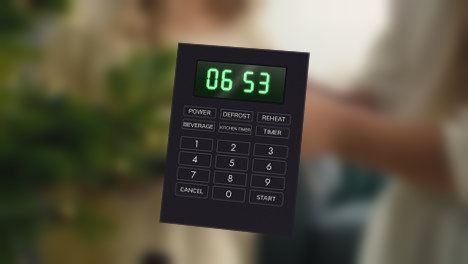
6:53
